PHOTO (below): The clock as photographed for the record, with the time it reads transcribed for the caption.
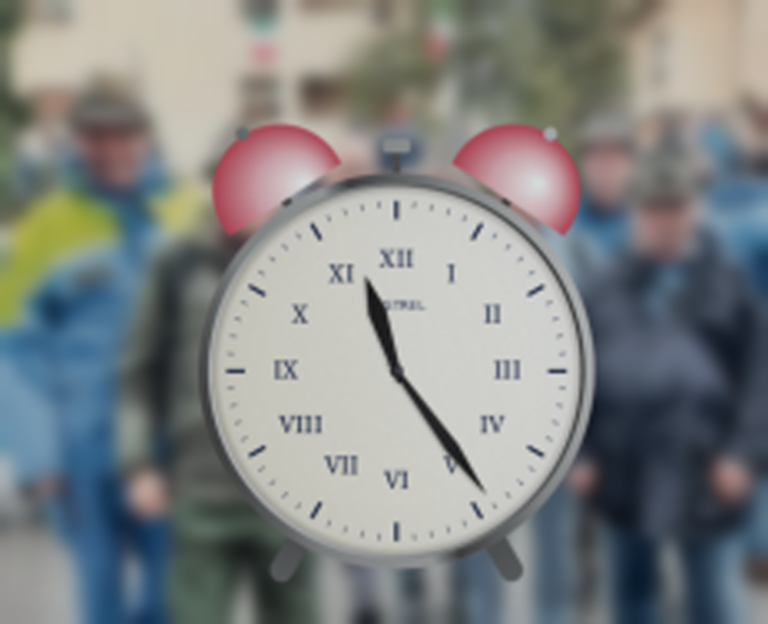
11:24
